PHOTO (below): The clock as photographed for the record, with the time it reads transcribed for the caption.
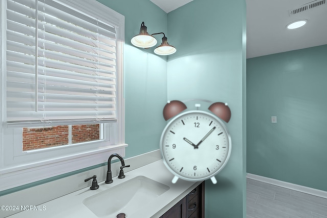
10:07
